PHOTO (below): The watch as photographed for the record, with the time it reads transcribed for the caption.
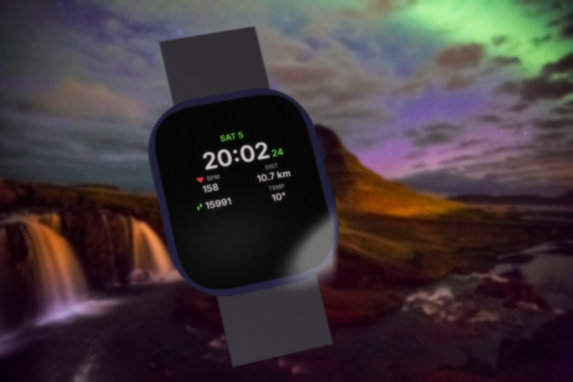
20:02:24
